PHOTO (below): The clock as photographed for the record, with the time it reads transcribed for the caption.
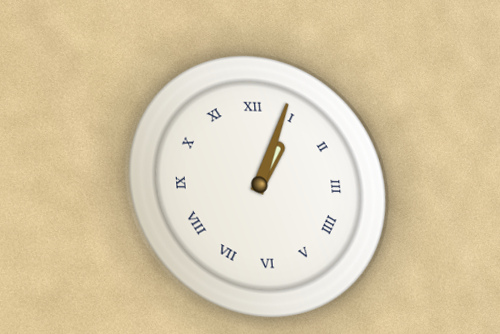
1:04
